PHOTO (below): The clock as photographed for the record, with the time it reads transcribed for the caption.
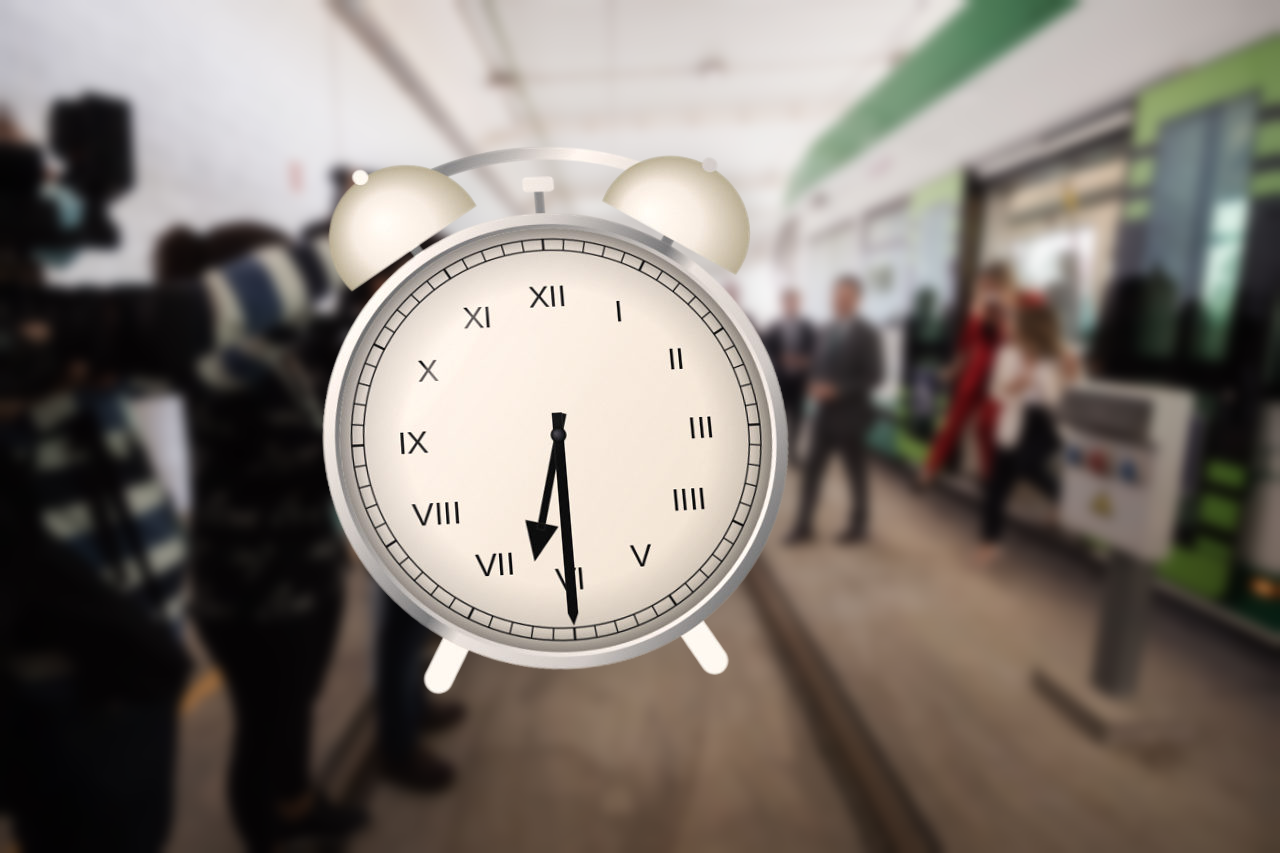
6:30
